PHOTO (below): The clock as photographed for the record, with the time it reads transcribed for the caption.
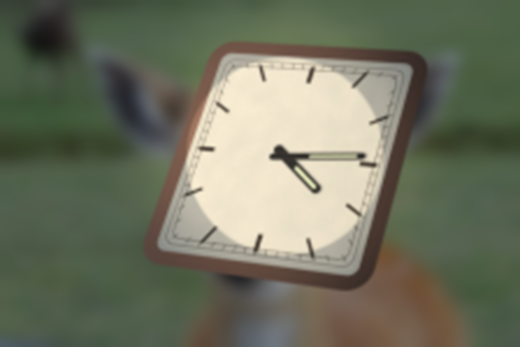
4:14
